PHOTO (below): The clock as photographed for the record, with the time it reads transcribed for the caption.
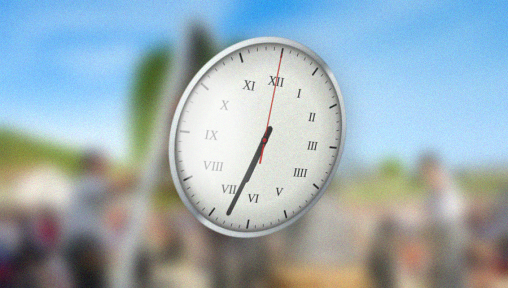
6:33:00
